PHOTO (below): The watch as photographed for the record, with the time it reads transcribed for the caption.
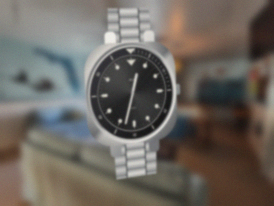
12:33
